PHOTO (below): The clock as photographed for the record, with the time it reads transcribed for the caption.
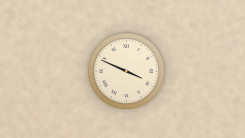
3:49
